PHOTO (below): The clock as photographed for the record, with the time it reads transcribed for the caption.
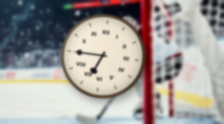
6:45
